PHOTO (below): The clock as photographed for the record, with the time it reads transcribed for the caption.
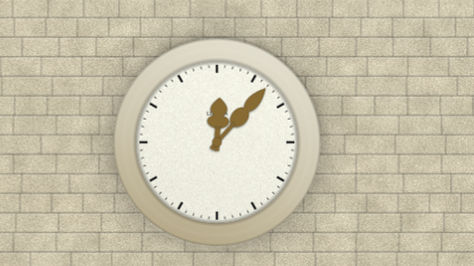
12:07
